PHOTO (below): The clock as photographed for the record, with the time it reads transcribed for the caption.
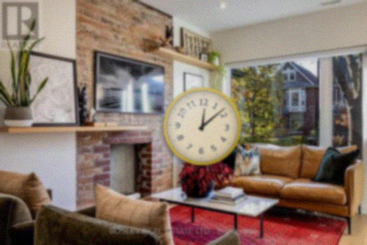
12:08
